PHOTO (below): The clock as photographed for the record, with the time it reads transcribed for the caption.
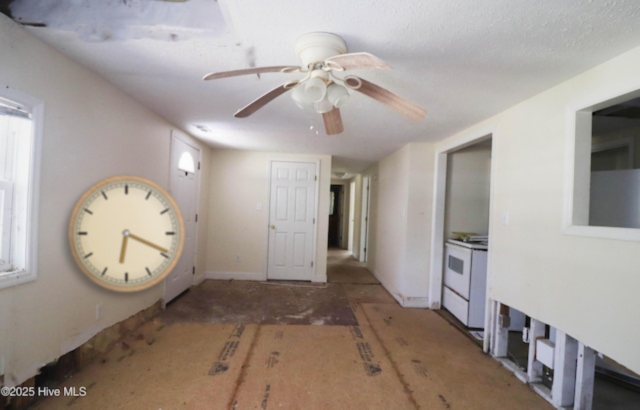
6:19
